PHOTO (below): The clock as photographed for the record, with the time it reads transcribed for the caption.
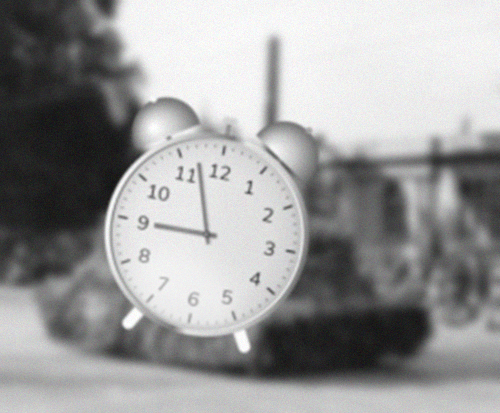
8:57
